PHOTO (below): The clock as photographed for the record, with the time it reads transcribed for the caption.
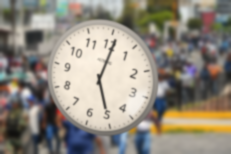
5:01
